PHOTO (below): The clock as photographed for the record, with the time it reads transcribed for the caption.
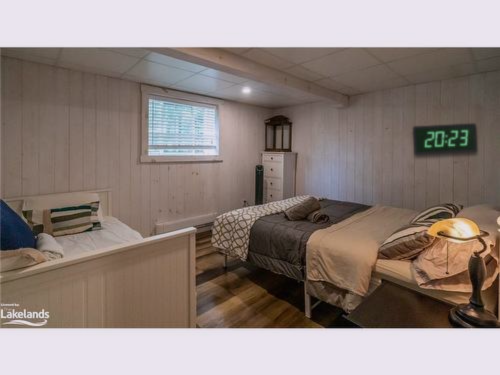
20:23
